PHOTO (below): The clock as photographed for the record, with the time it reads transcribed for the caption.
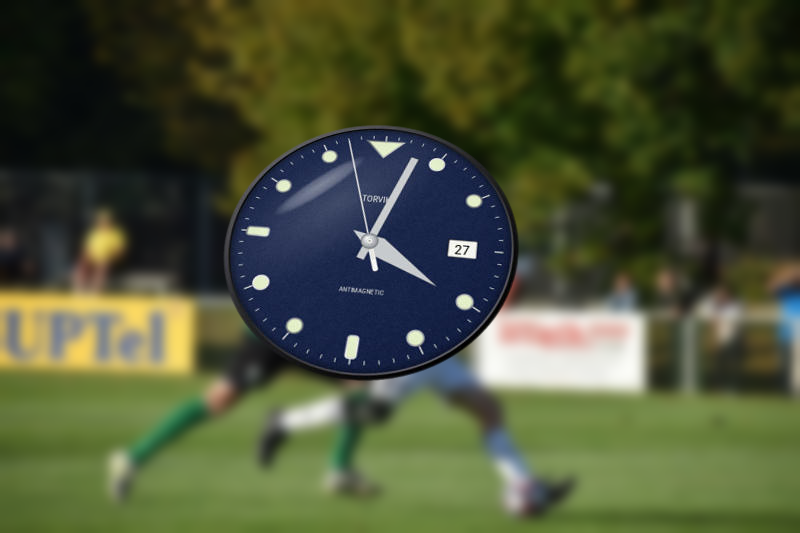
4:02:57
